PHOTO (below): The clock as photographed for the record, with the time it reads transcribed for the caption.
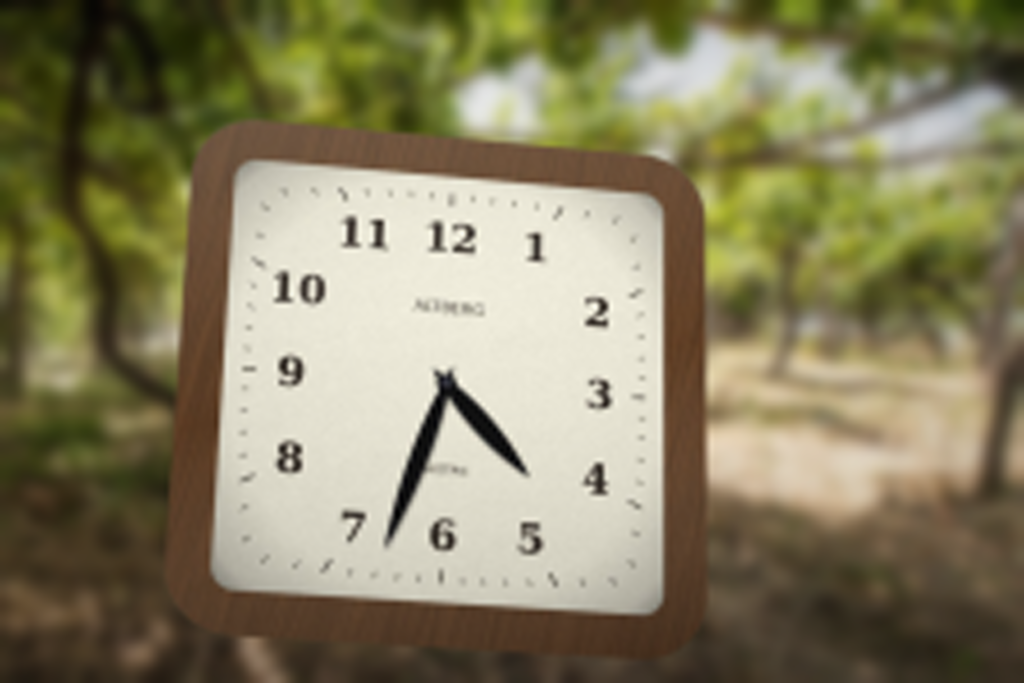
4:33
